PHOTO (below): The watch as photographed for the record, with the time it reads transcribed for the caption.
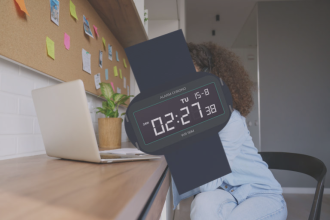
2:27:38
